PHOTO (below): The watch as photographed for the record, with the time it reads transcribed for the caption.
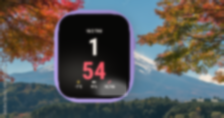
1:54
